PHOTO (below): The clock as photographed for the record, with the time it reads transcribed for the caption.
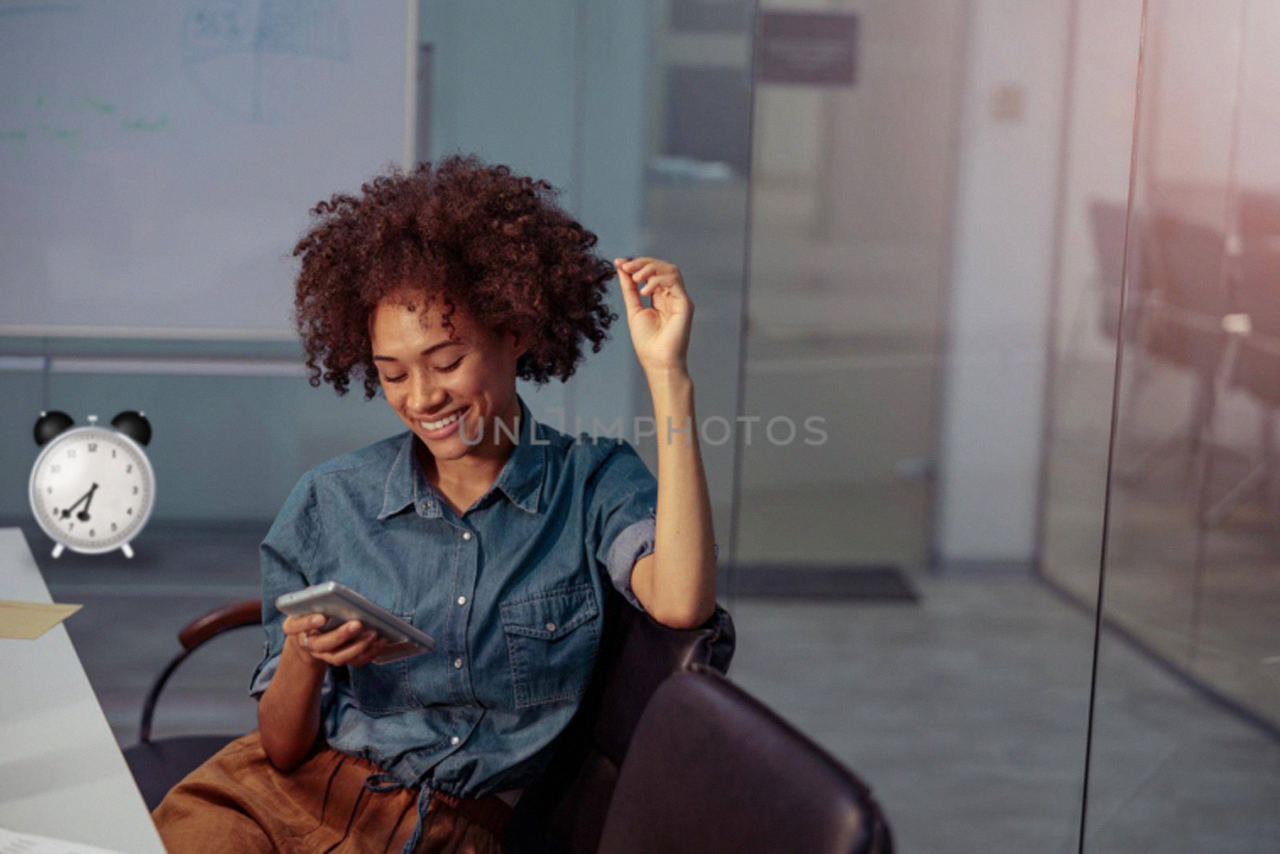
6:38
